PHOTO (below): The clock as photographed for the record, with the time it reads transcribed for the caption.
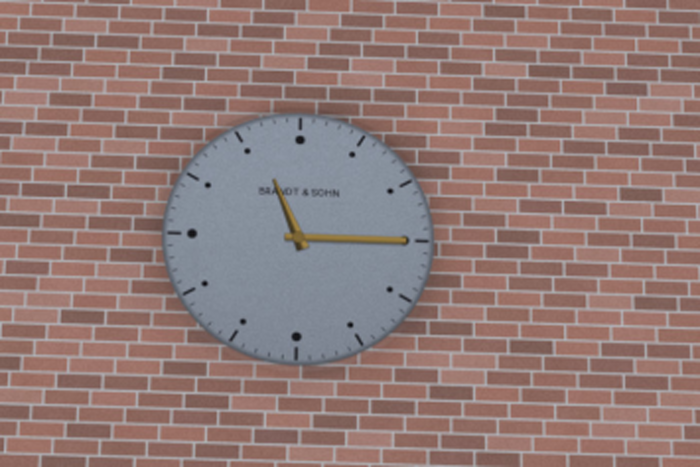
11:15
